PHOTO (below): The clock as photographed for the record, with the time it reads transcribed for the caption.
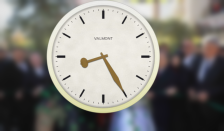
8:25
